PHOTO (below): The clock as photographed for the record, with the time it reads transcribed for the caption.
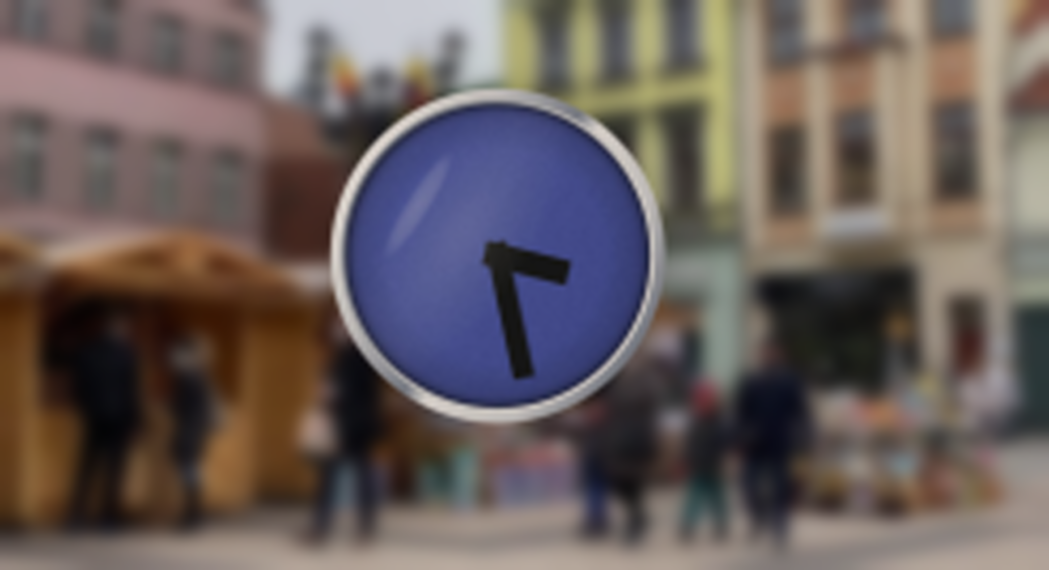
3:28
